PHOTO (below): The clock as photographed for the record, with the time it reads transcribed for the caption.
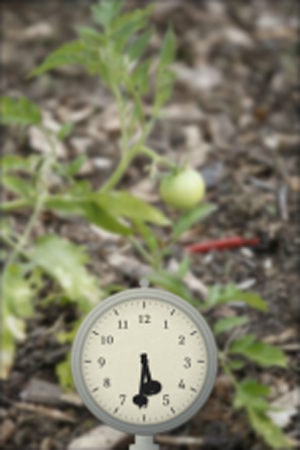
5:31
